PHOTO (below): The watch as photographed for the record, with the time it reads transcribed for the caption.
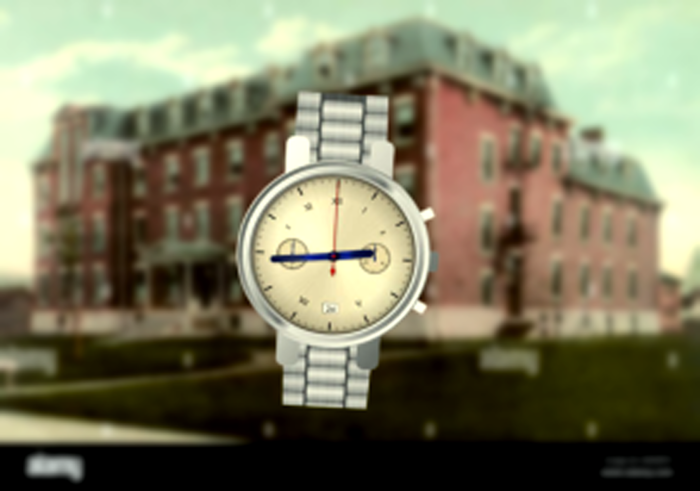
2:44
